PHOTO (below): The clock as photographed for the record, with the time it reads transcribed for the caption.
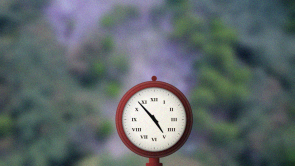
4:53
